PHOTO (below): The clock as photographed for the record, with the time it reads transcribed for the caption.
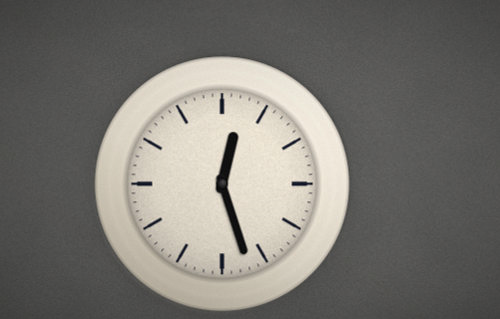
12:27
